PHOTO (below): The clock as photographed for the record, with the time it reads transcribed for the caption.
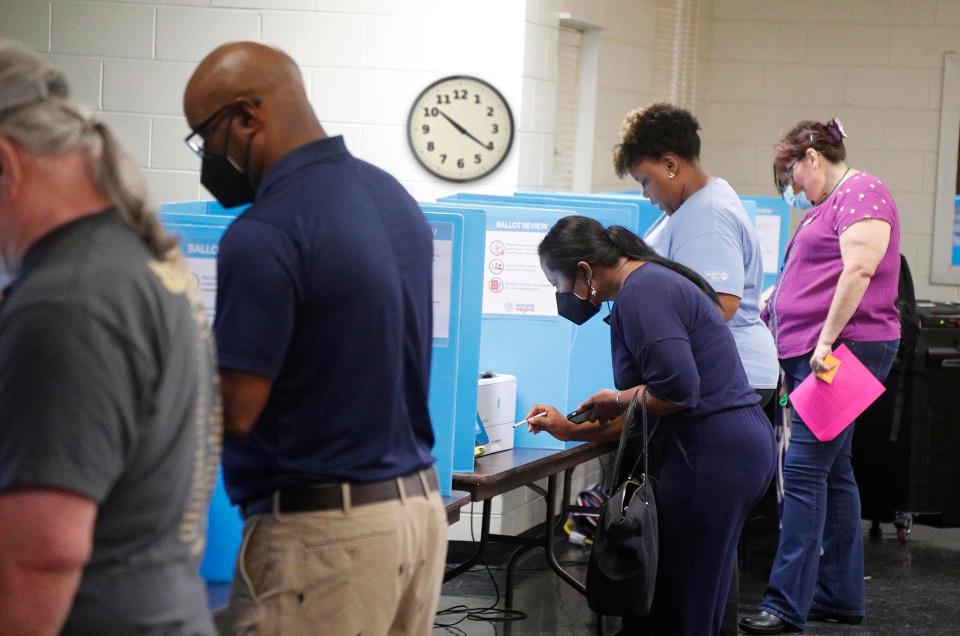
10:21
